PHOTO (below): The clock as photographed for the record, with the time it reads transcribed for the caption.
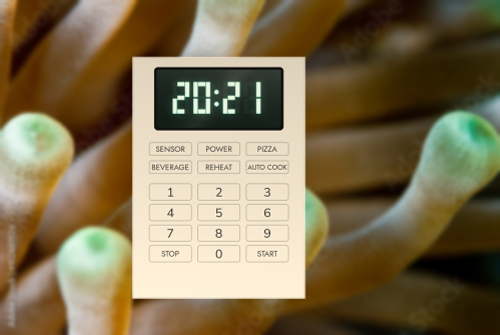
20:21
